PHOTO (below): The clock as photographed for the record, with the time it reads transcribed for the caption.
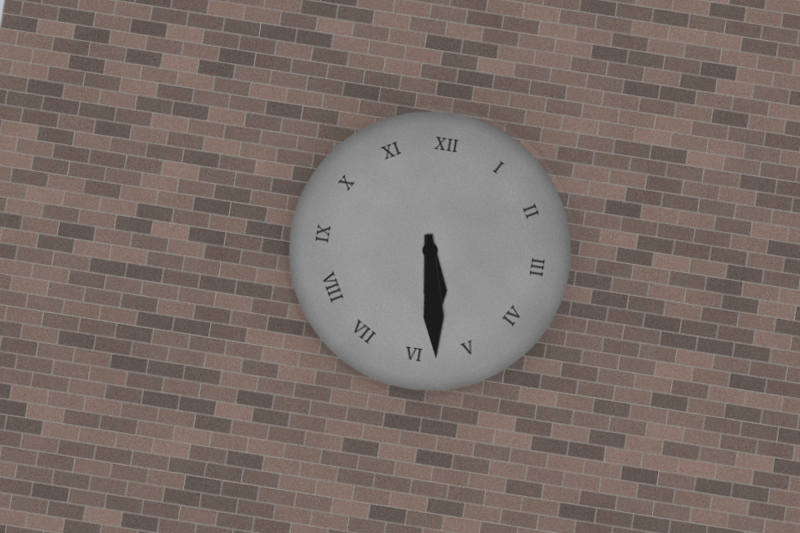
5:28
